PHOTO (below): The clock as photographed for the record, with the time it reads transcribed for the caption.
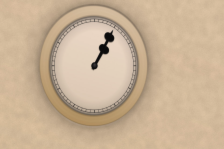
1:05
